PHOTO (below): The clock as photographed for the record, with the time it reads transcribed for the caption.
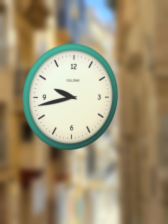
9:43
